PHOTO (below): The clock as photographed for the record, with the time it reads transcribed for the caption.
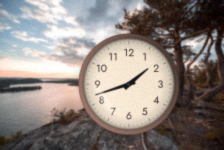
1:42
